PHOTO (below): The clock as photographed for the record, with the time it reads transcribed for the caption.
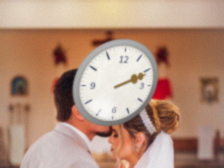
2:11
